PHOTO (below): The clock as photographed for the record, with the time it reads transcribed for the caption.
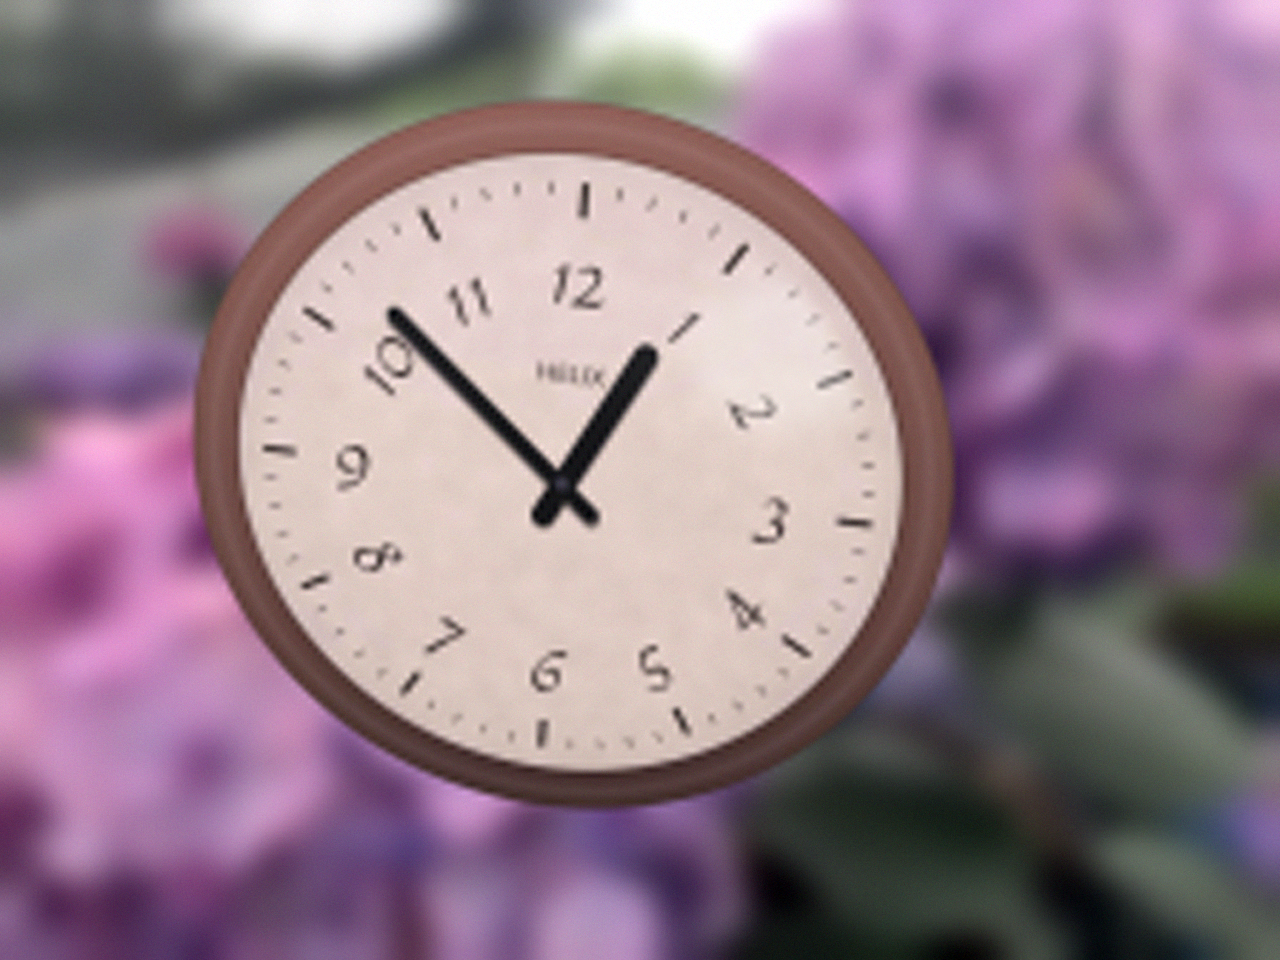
12:52
